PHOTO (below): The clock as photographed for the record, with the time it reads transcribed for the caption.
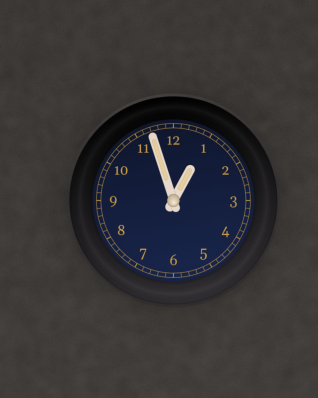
12:57
